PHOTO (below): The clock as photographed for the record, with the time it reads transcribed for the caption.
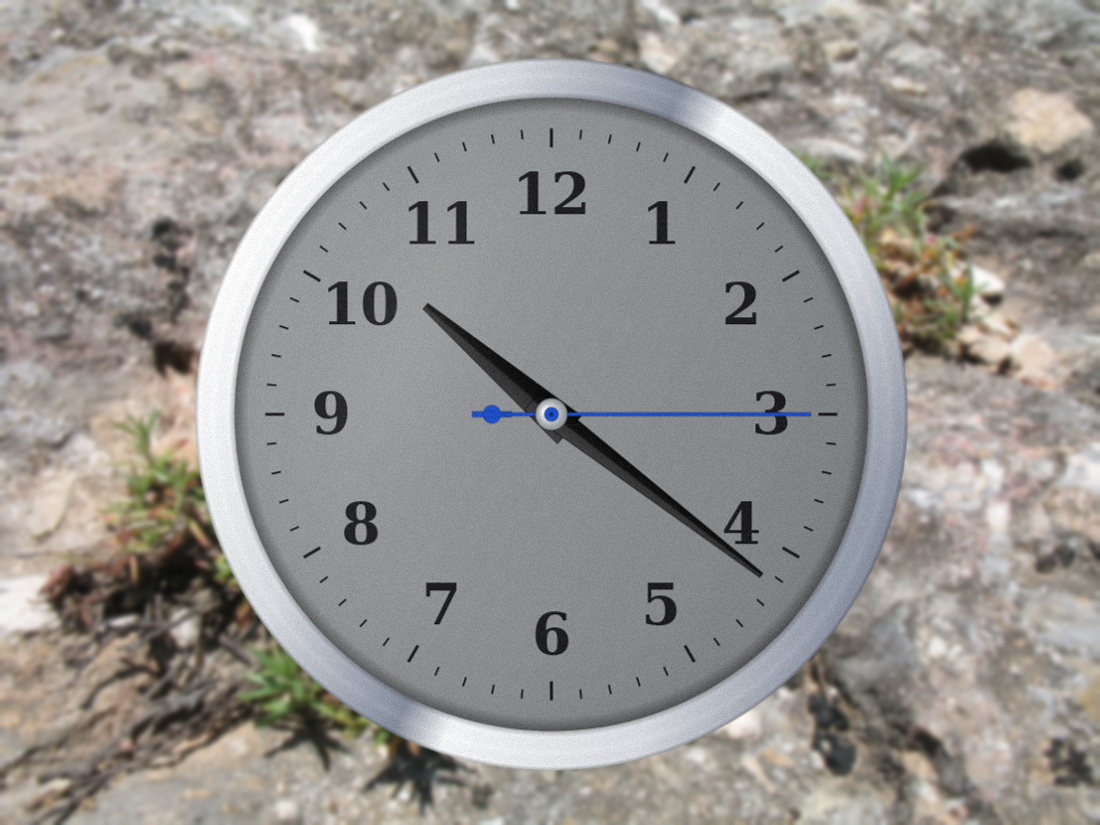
10:21:15
